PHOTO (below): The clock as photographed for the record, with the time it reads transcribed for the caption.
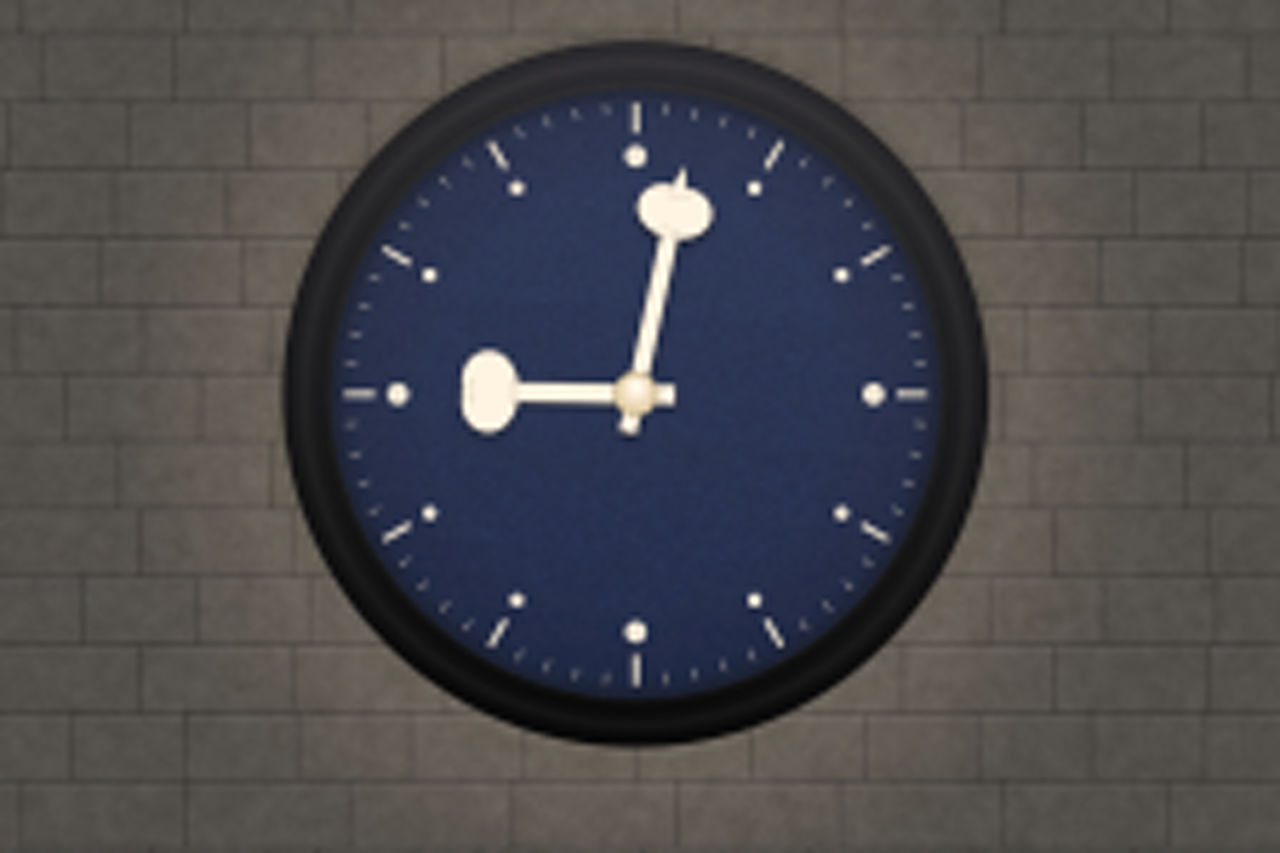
9:02
